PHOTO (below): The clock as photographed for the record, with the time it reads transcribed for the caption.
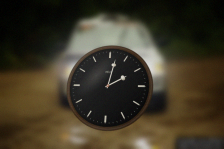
2:02
